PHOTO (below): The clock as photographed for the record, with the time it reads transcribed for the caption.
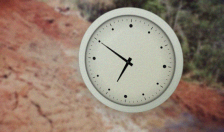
6:50
